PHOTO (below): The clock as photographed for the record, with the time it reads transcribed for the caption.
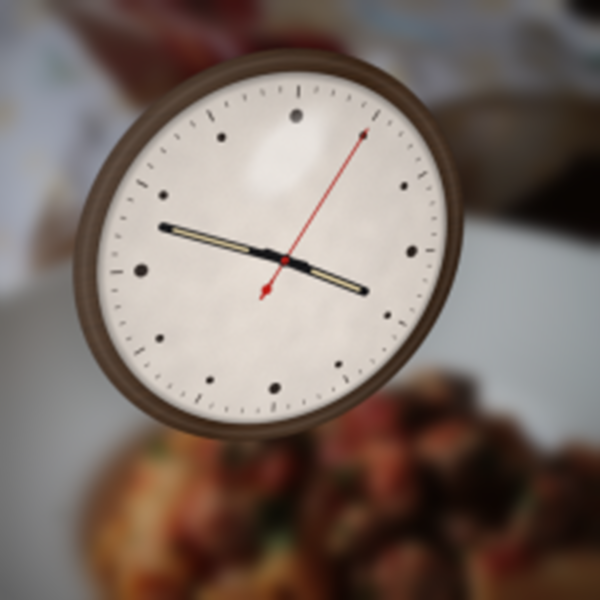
3:48:05
